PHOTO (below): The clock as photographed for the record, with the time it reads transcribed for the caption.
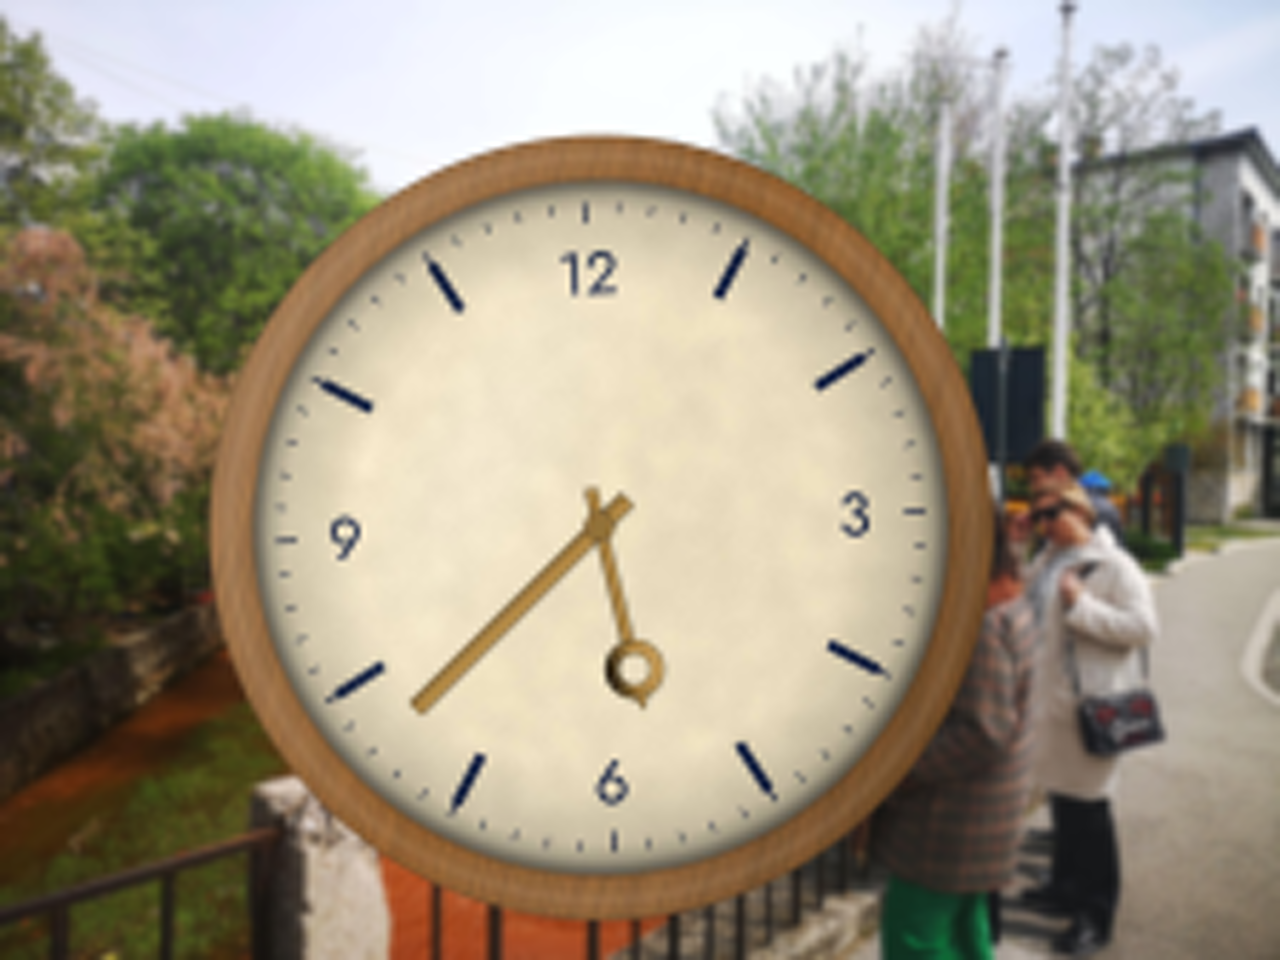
5:38
